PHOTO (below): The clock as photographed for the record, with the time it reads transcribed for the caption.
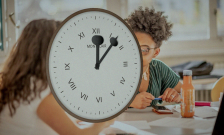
12:07
